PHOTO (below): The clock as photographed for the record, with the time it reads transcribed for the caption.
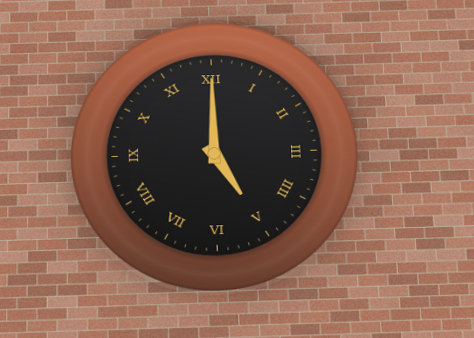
5:00
